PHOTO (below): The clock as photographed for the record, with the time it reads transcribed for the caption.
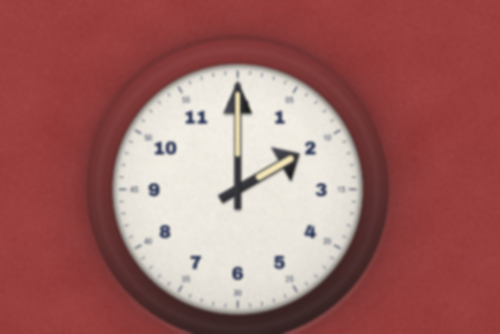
2:00
